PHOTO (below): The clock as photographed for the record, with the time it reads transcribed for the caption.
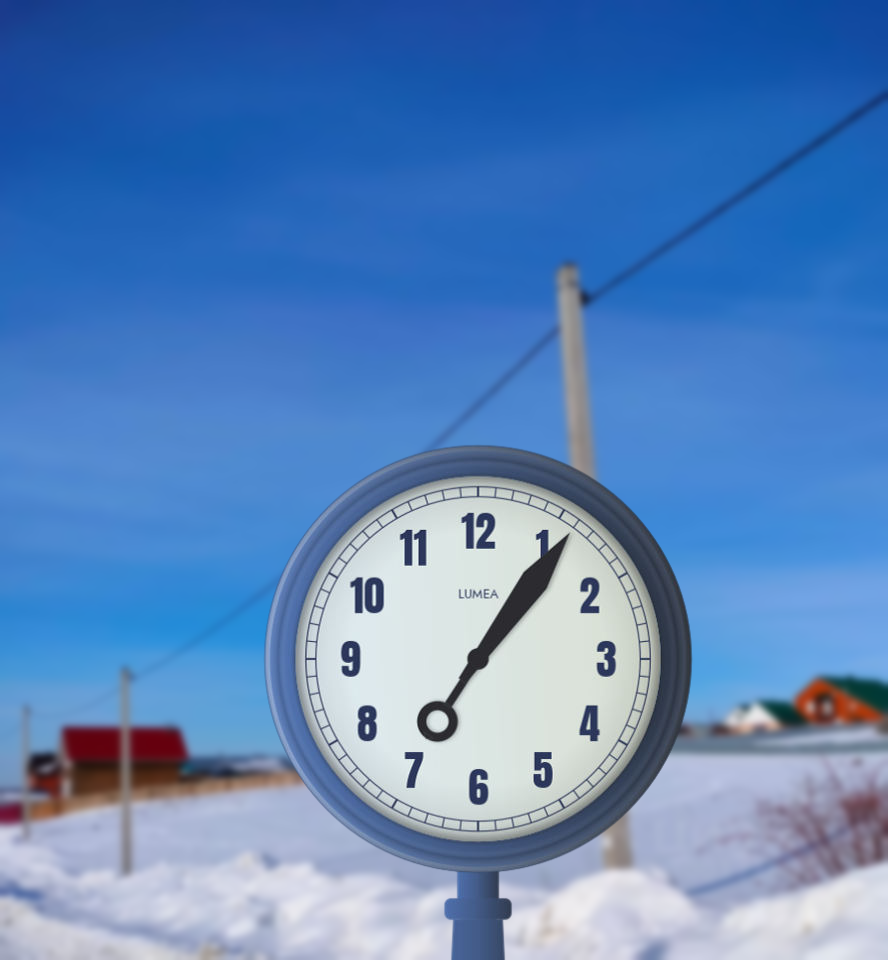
7:06
